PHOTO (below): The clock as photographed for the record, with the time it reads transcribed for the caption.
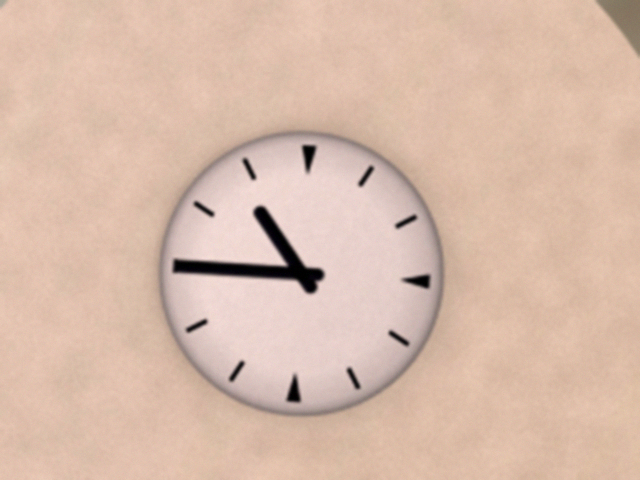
10:45
